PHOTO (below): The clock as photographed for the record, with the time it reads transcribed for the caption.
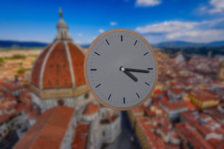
4:16
